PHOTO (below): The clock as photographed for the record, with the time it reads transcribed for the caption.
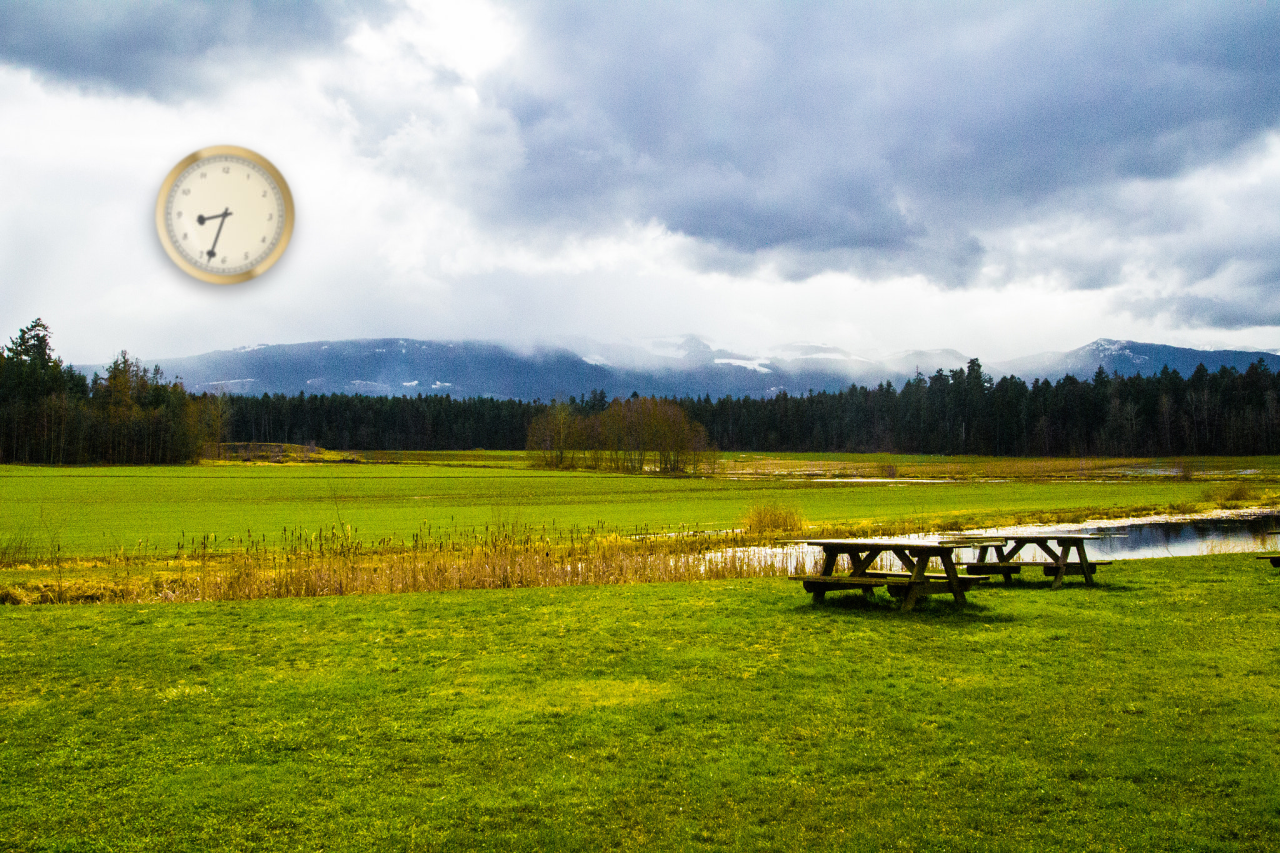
8:33
